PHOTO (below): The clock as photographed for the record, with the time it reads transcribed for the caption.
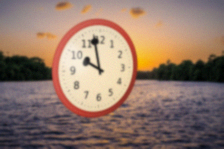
9:58
